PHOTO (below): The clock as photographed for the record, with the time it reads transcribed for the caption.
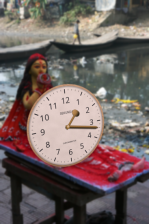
1:17
